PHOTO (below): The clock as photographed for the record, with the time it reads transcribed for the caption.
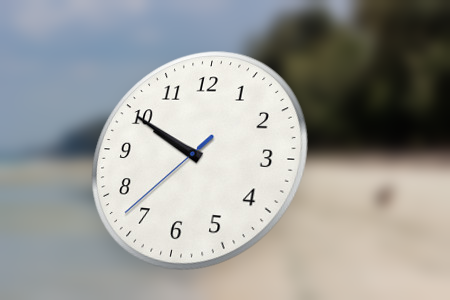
9:49:37
